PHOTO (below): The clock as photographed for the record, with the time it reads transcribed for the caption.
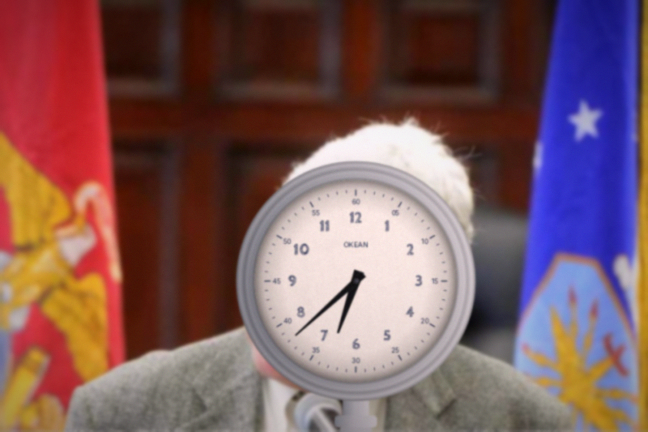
6:38
